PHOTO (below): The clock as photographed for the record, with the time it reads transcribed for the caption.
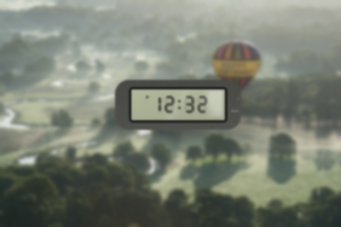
12:32
